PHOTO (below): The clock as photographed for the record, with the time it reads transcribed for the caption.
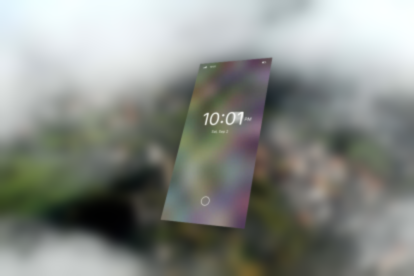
10:01
